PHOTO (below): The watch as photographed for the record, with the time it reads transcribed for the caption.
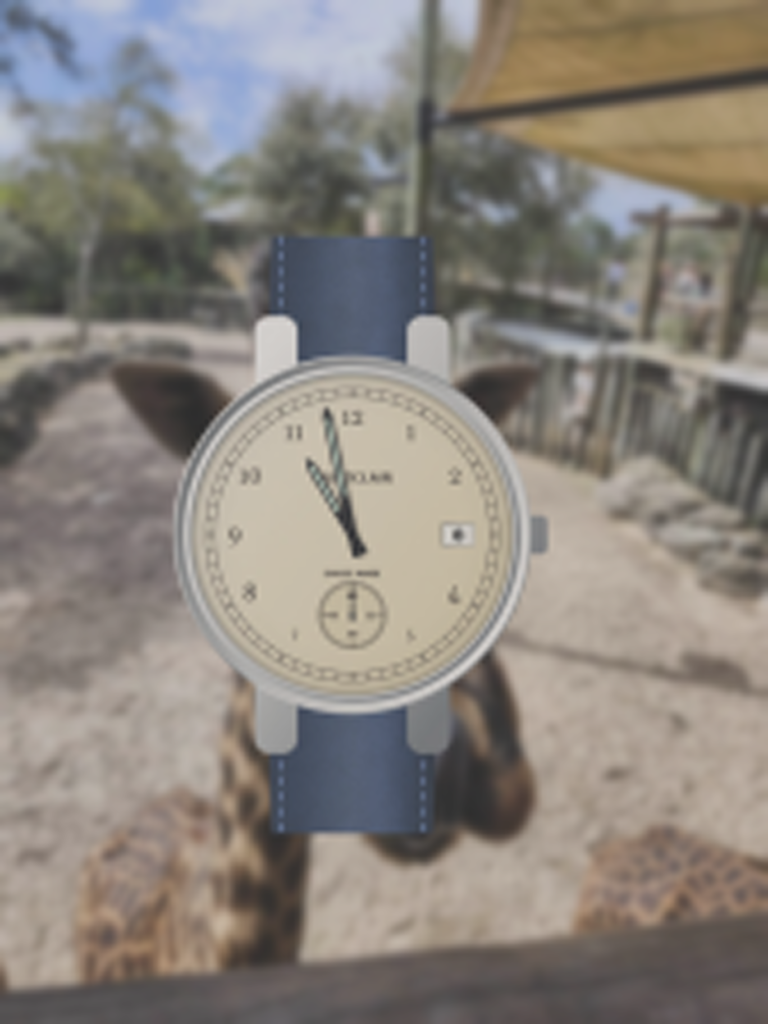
10:58
